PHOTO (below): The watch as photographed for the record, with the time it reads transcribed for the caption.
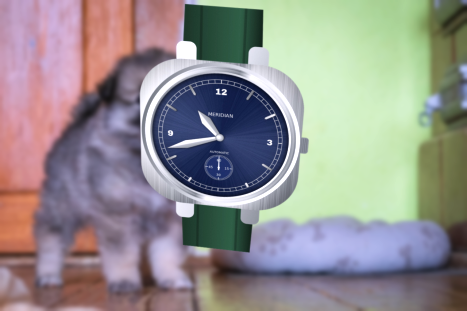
10:42
